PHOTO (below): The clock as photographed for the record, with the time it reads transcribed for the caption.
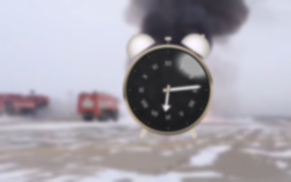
6:14
